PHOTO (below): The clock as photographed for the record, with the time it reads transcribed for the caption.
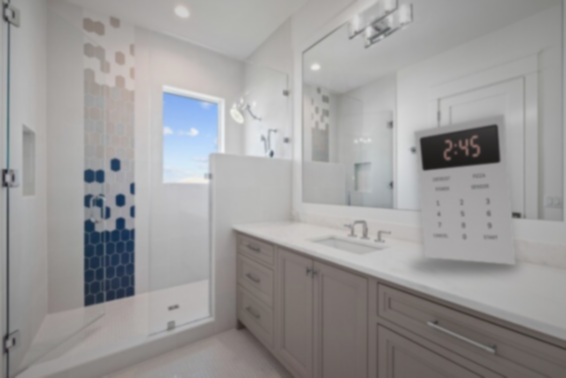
2:45
